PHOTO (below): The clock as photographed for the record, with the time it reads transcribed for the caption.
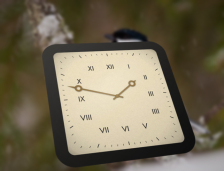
1:48
